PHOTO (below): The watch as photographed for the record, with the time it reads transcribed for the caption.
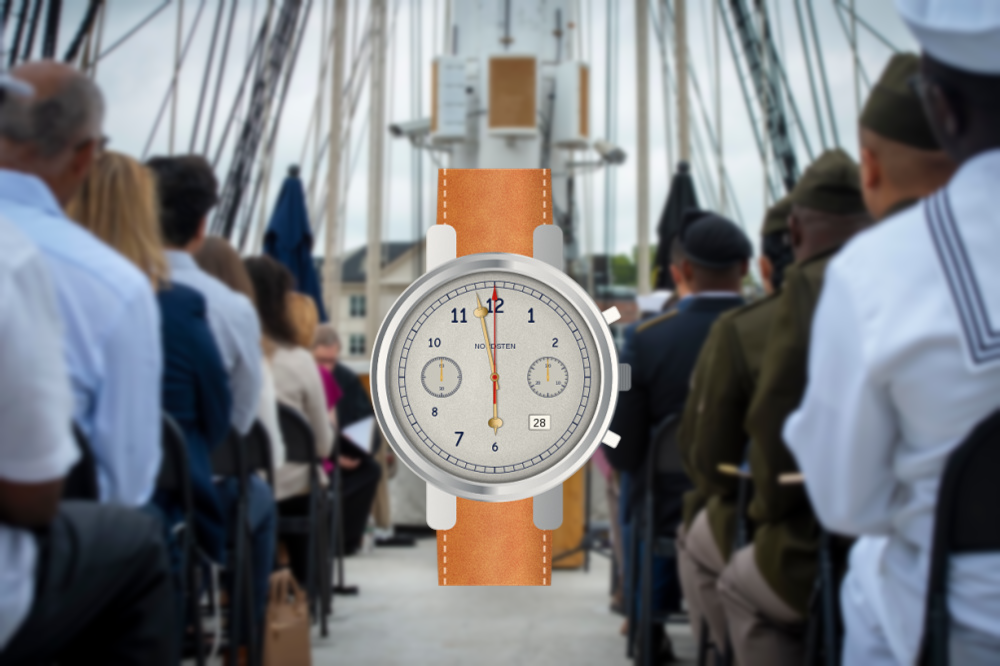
5:58
